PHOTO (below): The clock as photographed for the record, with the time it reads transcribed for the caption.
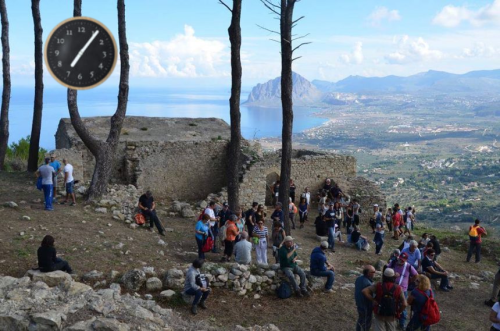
7:06
